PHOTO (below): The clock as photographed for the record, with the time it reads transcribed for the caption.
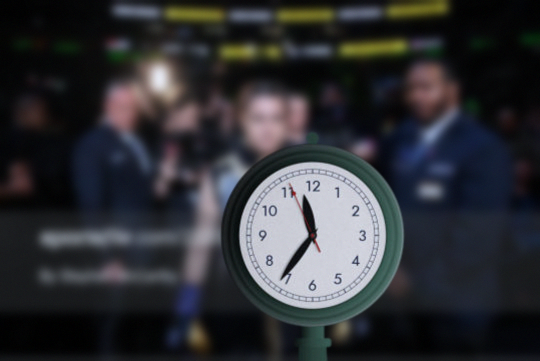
11:35:56
